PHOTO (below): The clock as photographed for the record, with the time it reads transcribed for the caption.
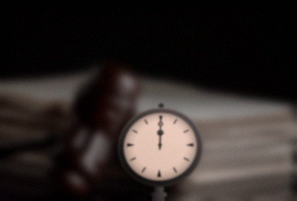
12:00
